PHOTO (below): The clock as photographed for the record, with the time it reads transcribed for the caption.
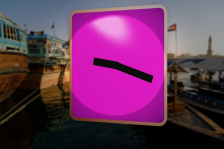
9:18
